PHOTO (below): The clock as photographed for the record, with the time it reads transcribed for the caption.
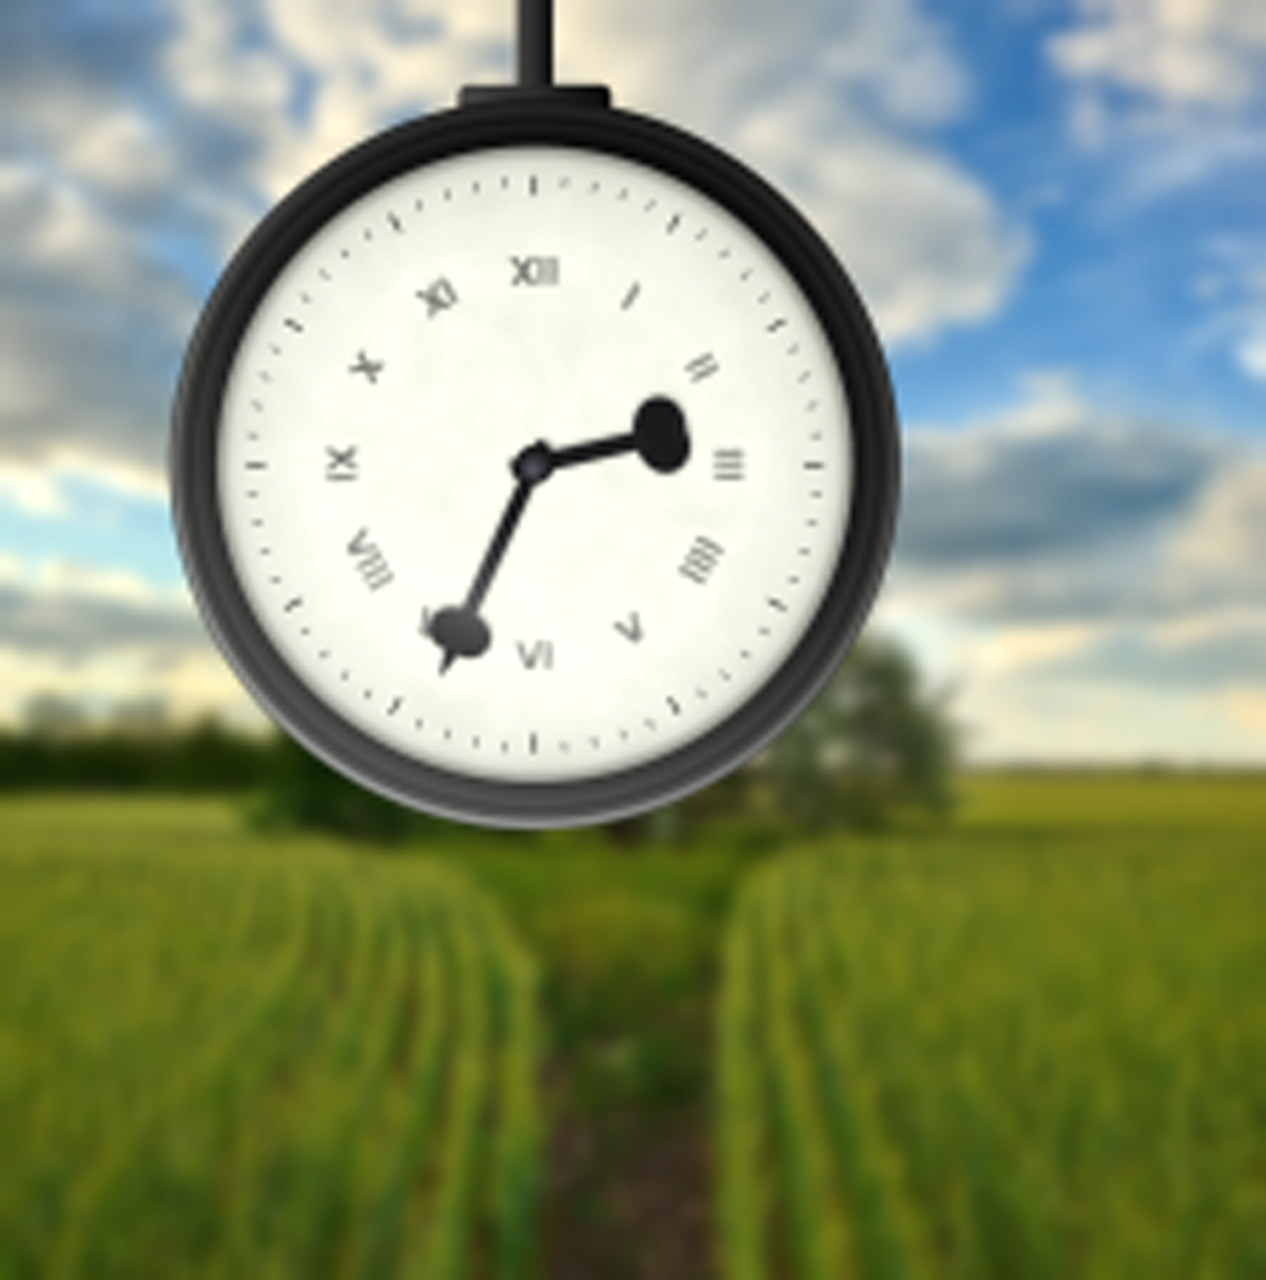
2:34
